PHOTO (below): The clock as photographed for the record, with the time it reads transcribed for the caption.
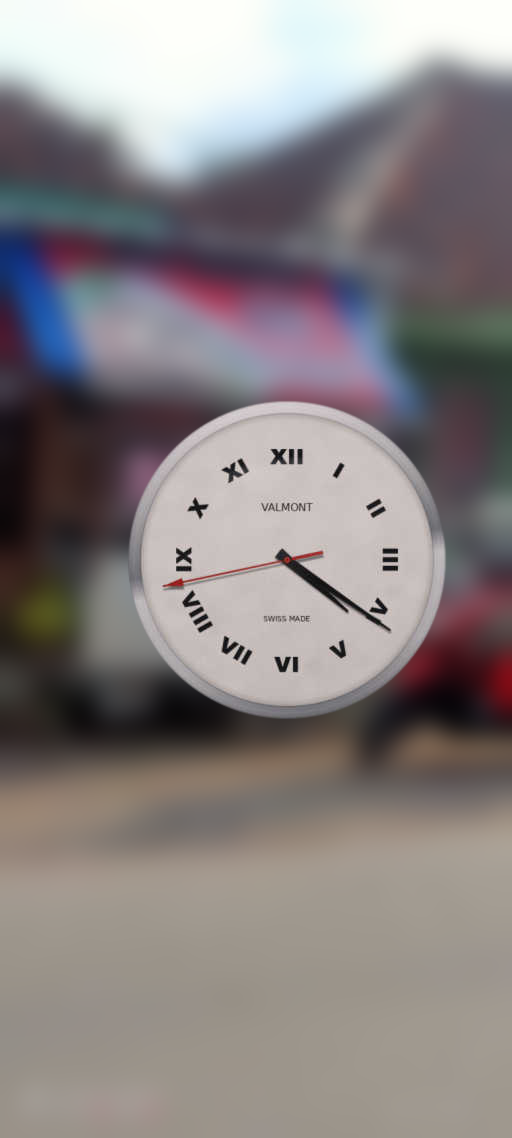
4:20:43
